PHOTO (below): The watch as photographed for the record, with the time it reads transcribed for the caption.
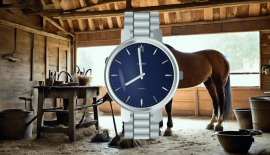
7:59
